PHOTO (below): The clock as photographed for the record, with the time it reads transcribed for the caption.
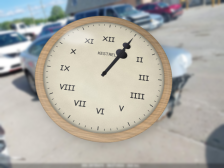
1:05
